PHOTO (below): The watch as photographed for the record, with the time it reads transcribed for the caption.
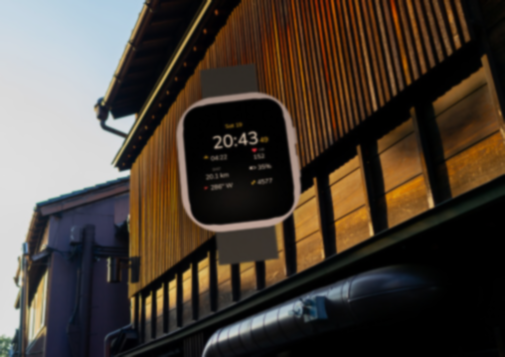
20:43
